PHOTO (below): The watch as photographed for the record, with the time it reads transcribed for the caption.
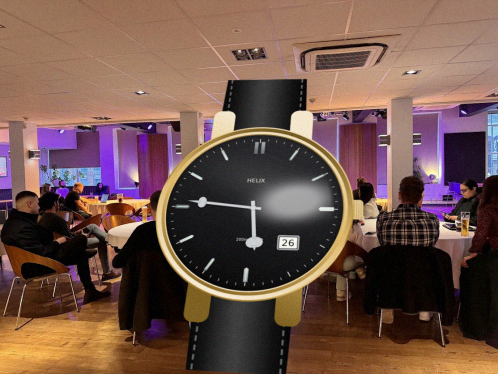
5:46
